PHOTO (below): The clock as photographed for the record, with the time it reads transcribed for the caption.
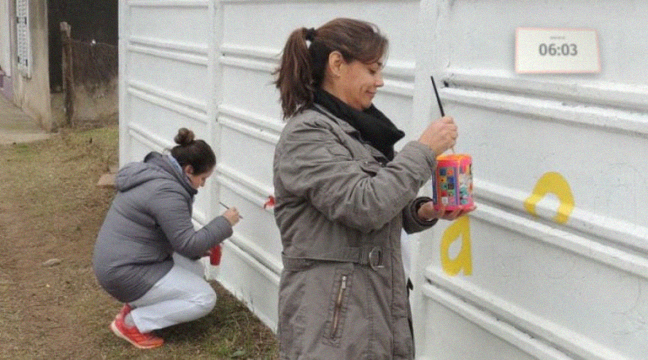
6:03
